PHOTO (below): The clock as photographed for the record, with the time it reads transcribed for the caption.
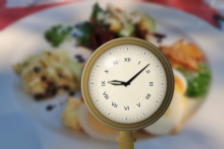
9:08
